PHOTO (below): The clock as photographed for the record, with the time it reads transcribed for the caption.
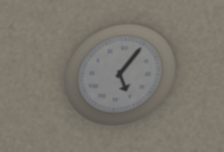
5:05
